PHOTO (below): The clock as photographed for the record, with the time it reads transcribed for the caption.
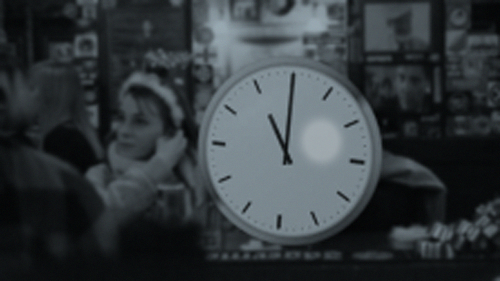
11:00
